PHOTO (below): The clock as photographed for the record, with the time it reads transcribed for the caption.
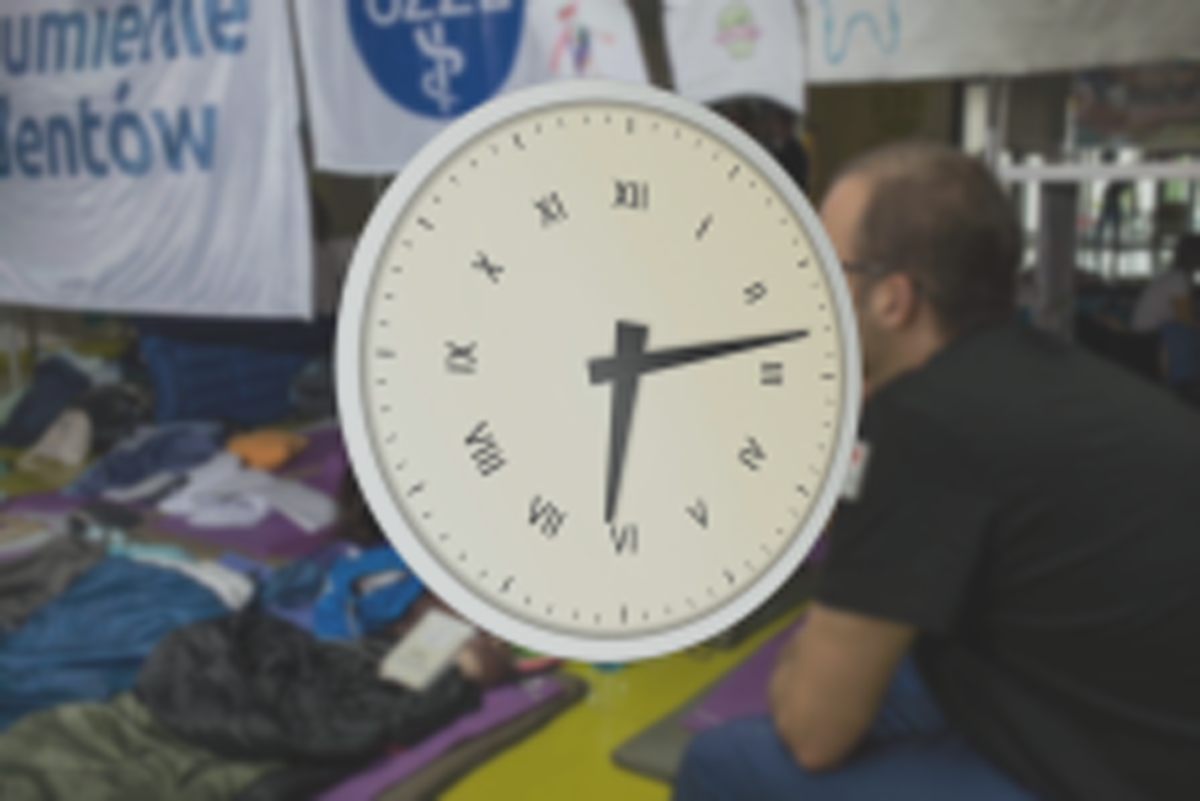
6:13
